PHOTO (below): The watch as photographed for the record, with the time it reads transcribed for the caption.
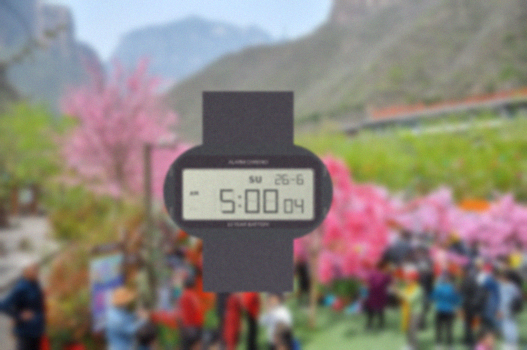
5:00:04
